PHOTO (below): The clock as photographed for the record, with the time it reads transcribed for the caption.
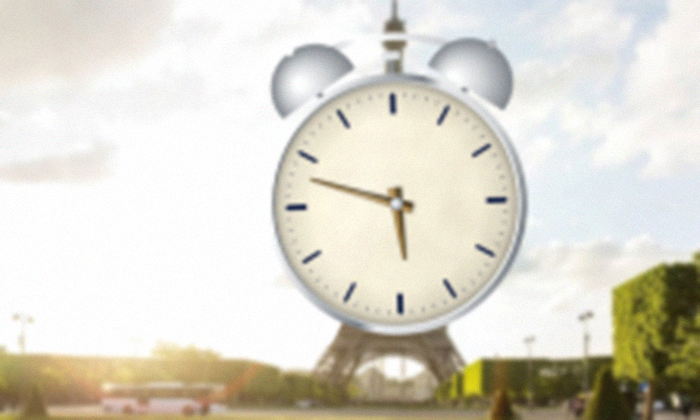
5:48
